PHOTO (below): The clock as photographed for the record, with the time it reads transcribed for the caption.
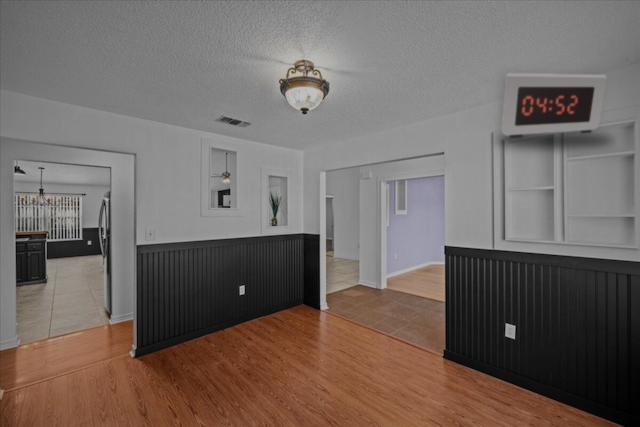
4:52
